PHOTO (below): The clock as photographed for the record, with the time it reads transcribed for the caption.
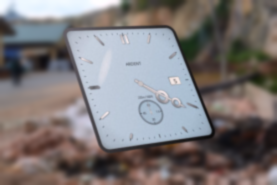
4:21
